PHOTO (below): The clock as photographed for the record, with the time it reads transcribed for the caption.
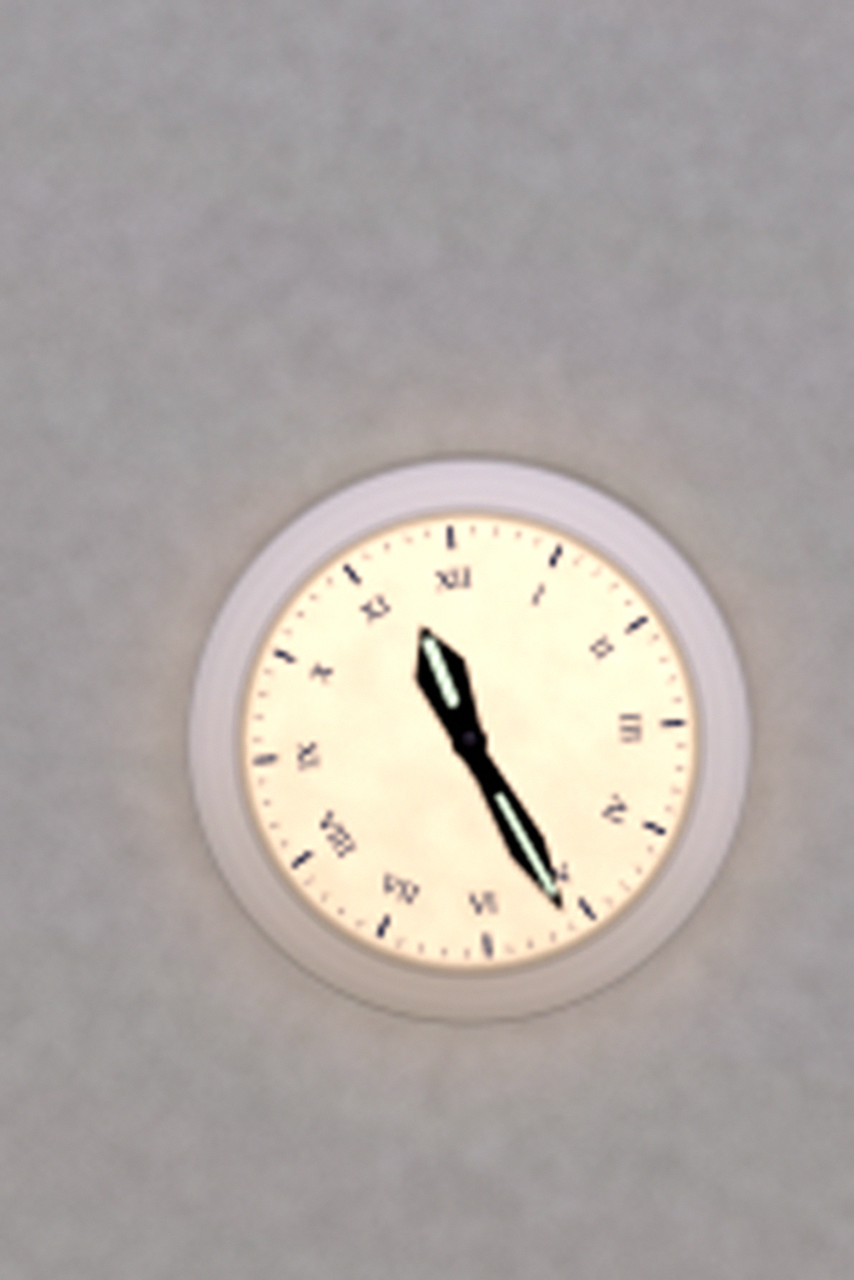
11:26
